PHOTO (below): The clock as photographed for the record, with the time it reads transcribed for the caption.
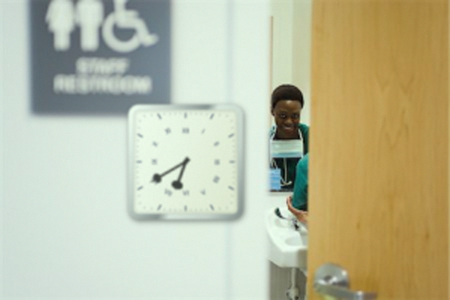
6:40
